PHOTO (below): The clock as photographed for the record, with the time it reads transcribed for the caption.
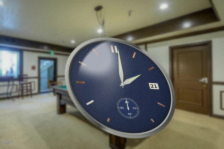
2:01
